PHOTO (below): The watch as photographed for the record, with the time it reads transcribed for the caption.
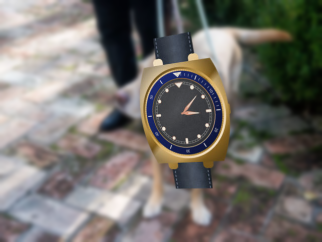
3:08
